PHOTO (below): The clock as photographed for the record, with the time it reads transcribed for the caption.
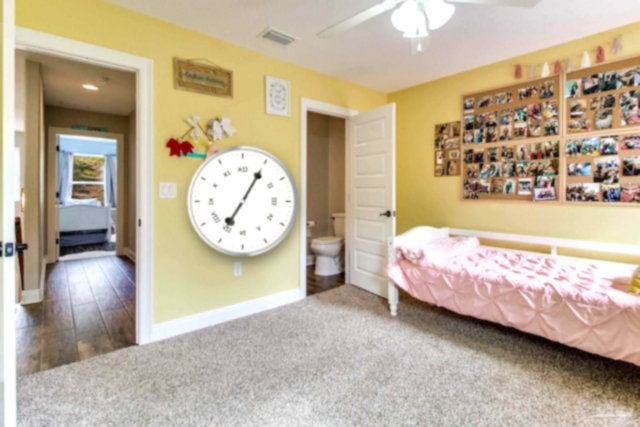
7:05
